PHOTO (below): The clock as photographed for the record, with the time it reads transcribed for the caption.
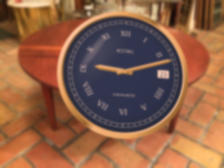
9:12
